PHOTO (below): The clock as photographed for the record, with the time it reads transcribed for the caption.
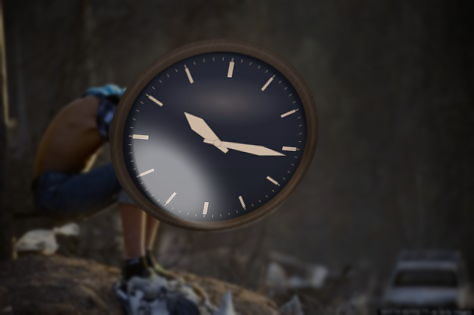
10:16
